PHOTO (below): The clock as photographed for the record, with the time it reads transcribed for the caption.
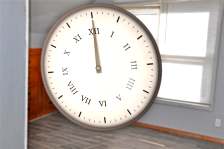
12:00
